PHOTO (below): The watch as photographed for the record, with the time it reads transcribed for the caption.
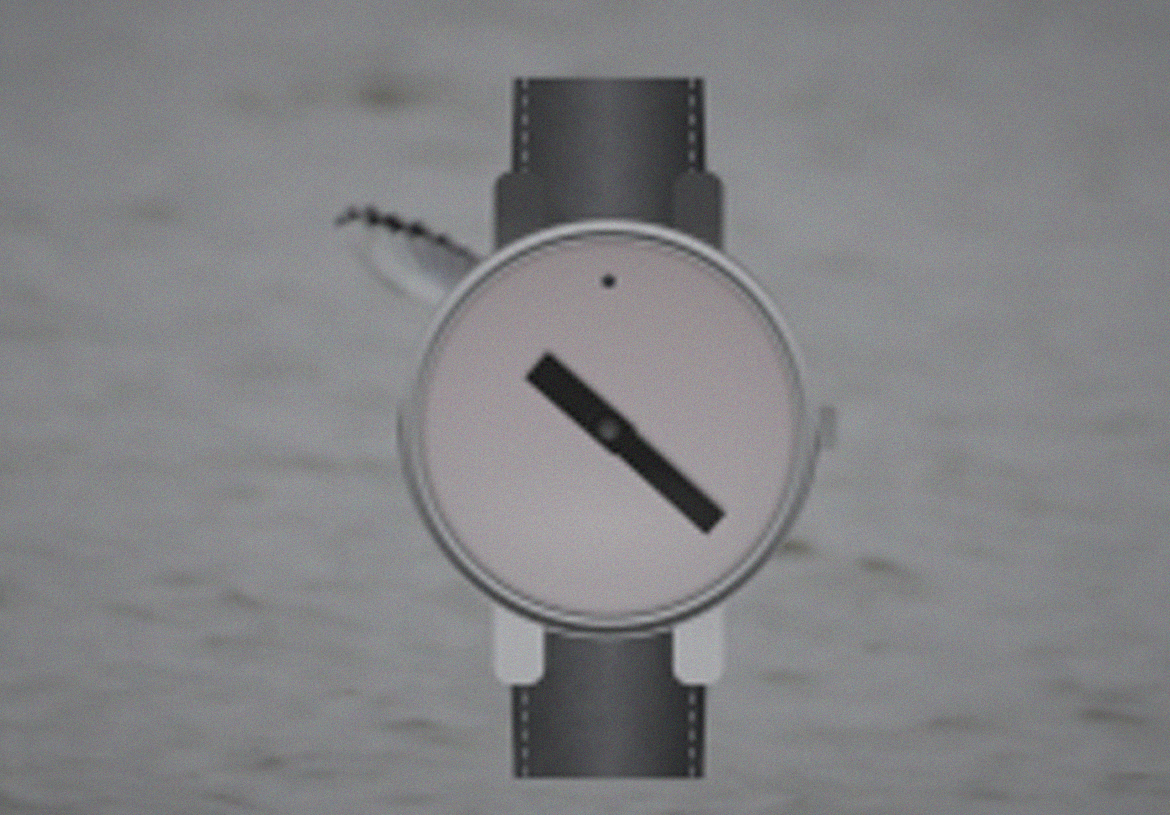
10:22
